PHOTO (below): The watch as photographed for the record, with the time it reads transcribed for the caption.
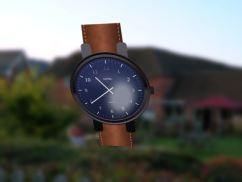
10:39
